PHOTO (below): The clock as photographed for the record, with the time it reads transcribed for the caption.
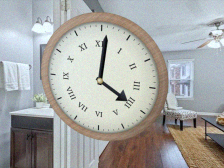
4:01
